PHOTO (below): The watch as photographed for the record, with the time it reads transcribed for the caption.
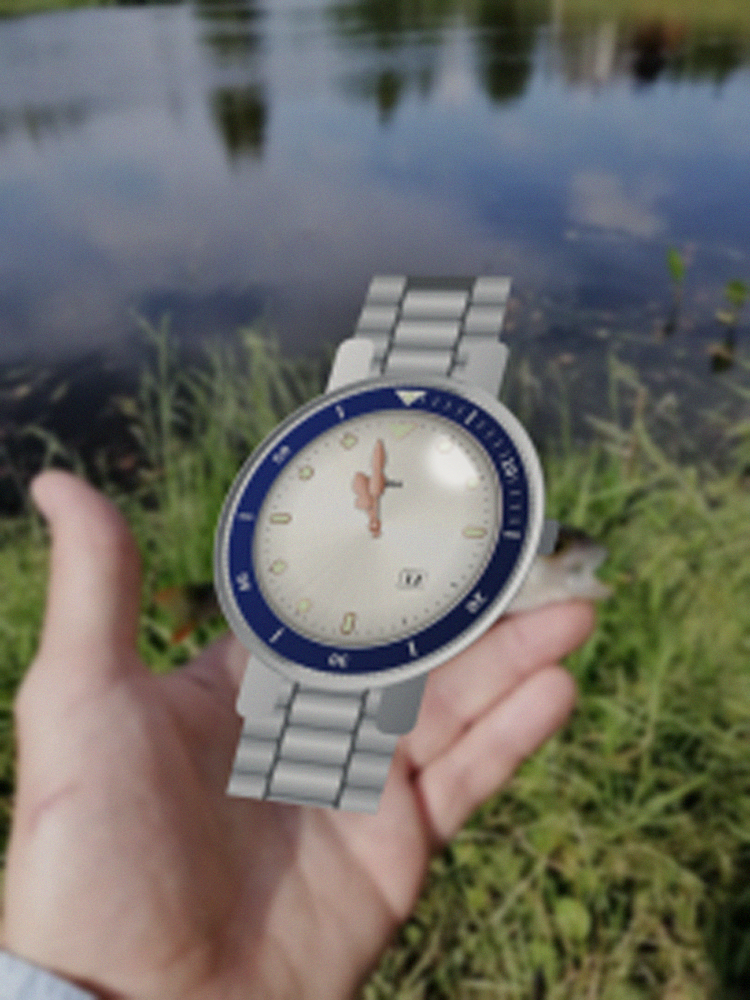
10:58
